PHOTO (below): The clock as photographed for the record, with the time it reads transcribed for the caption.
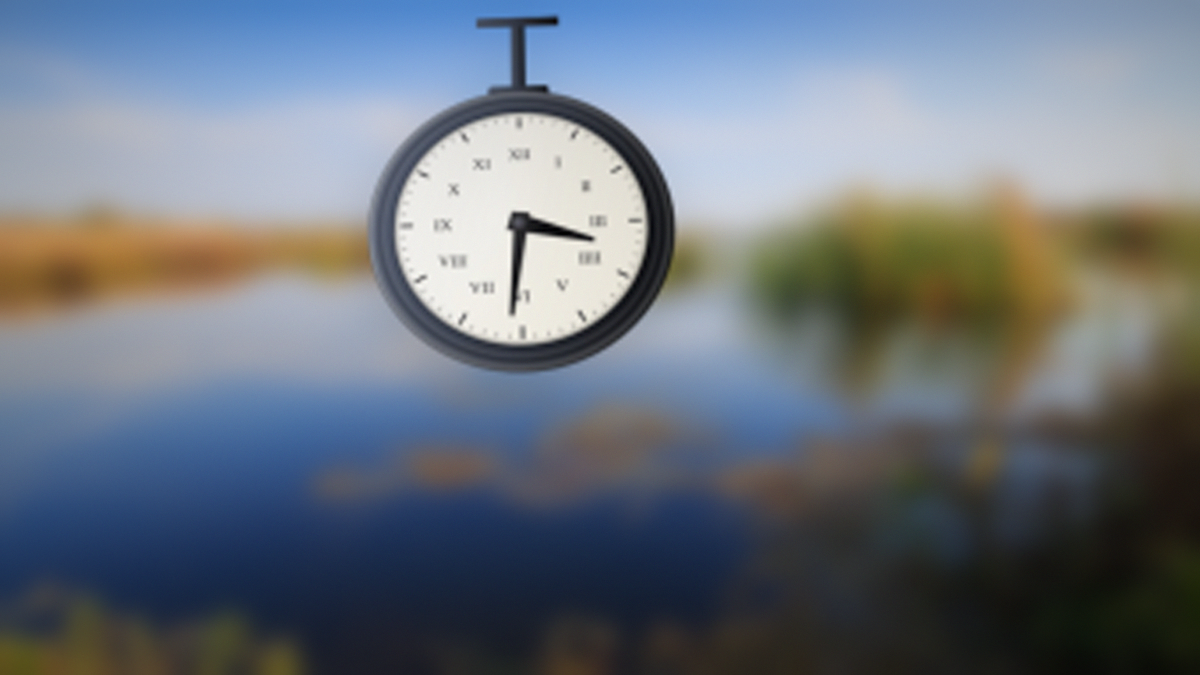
3:31
